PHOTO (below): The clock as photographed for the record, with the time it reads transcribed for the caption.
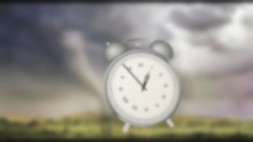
12:54
